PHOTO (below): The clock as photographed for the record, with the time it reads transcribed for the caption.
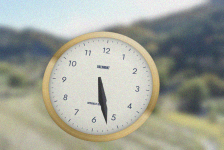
5:27
